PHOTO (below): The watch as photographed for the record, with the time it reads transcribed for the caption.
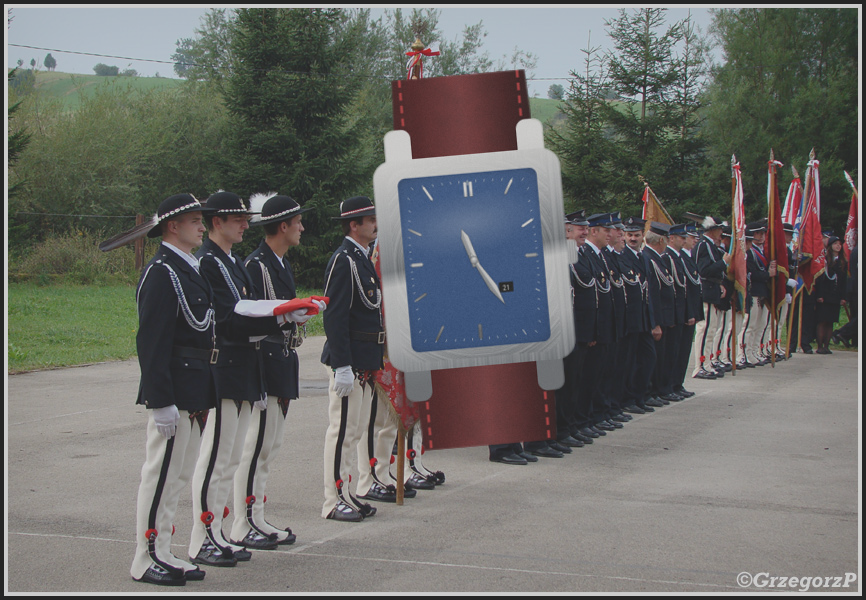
11:25
